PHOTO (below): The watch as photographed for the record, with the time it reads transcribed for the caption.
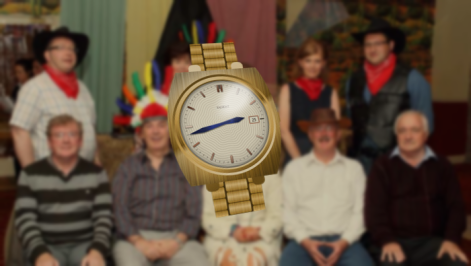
2:43
